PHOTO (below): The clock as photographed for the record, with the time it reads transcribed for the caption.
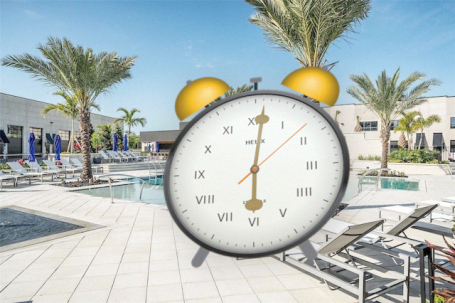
6:01:08
